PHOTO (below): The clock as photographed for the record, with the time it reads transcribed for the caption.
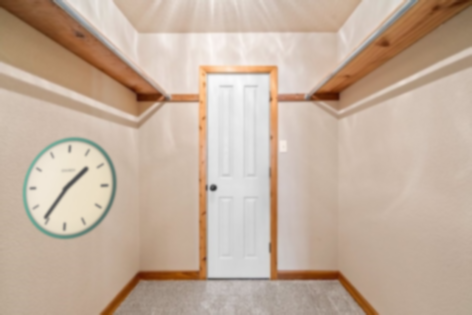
1:36
